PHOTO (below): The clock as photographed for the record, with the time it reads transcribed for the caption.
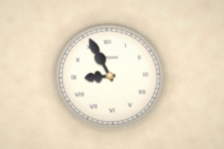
8:56
